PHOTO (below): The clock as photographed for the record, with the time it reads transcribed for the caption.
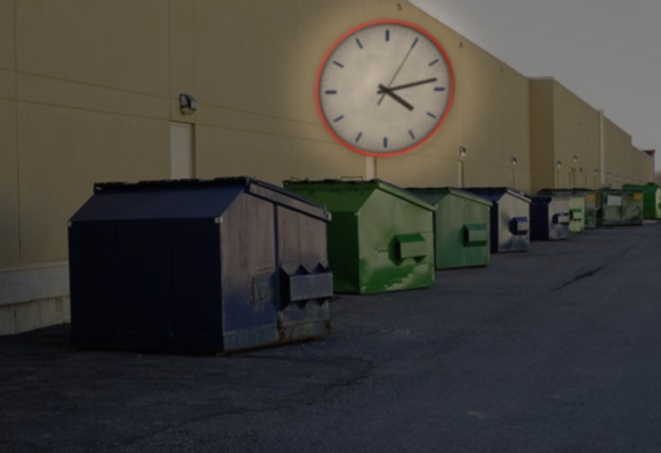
4:13:05
